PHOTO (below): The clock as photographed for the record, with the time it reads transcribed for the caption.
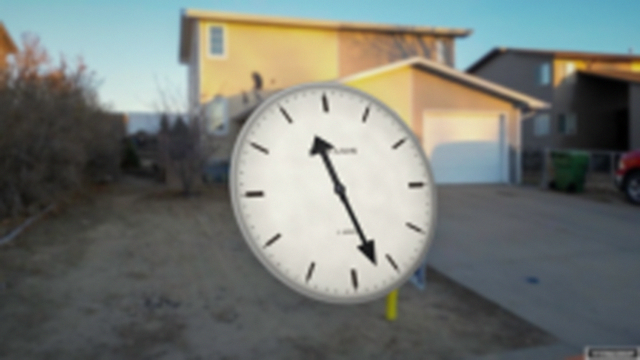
11:27
